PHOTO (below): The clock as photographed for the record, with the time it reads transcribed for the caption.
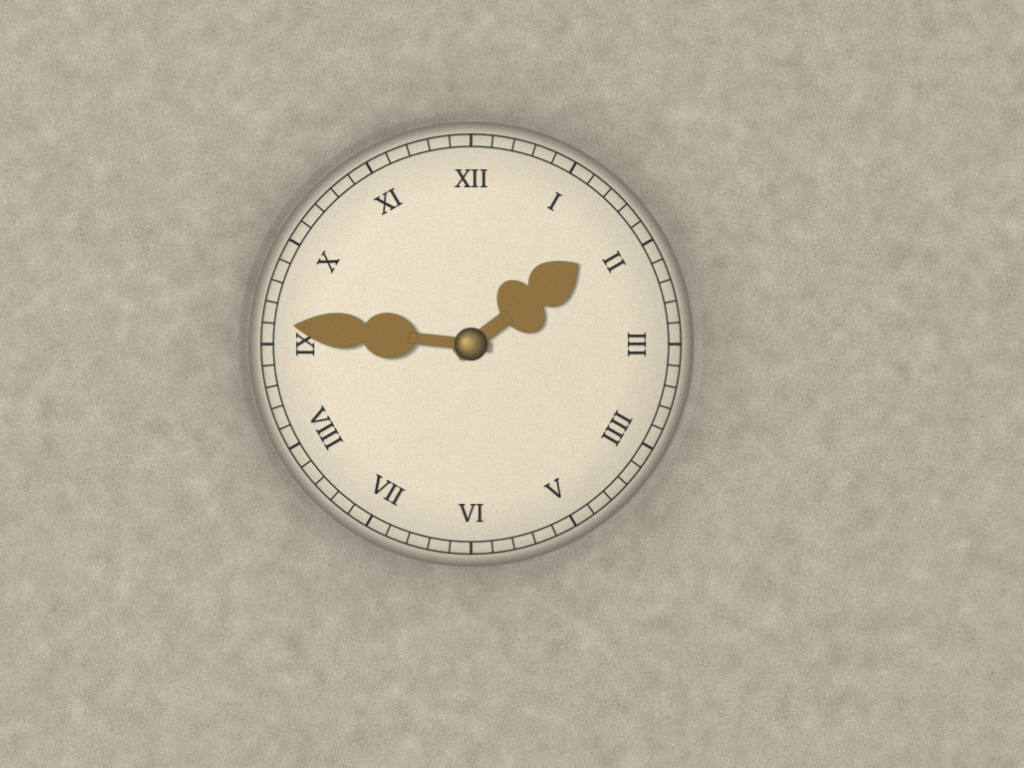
1:46
